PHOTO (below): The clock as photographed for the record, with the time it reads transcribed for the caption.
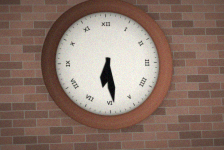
6:29
